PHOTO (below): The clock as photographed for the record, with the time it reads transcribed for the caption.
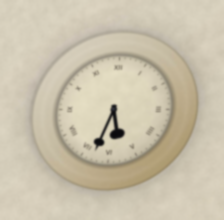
5:33
